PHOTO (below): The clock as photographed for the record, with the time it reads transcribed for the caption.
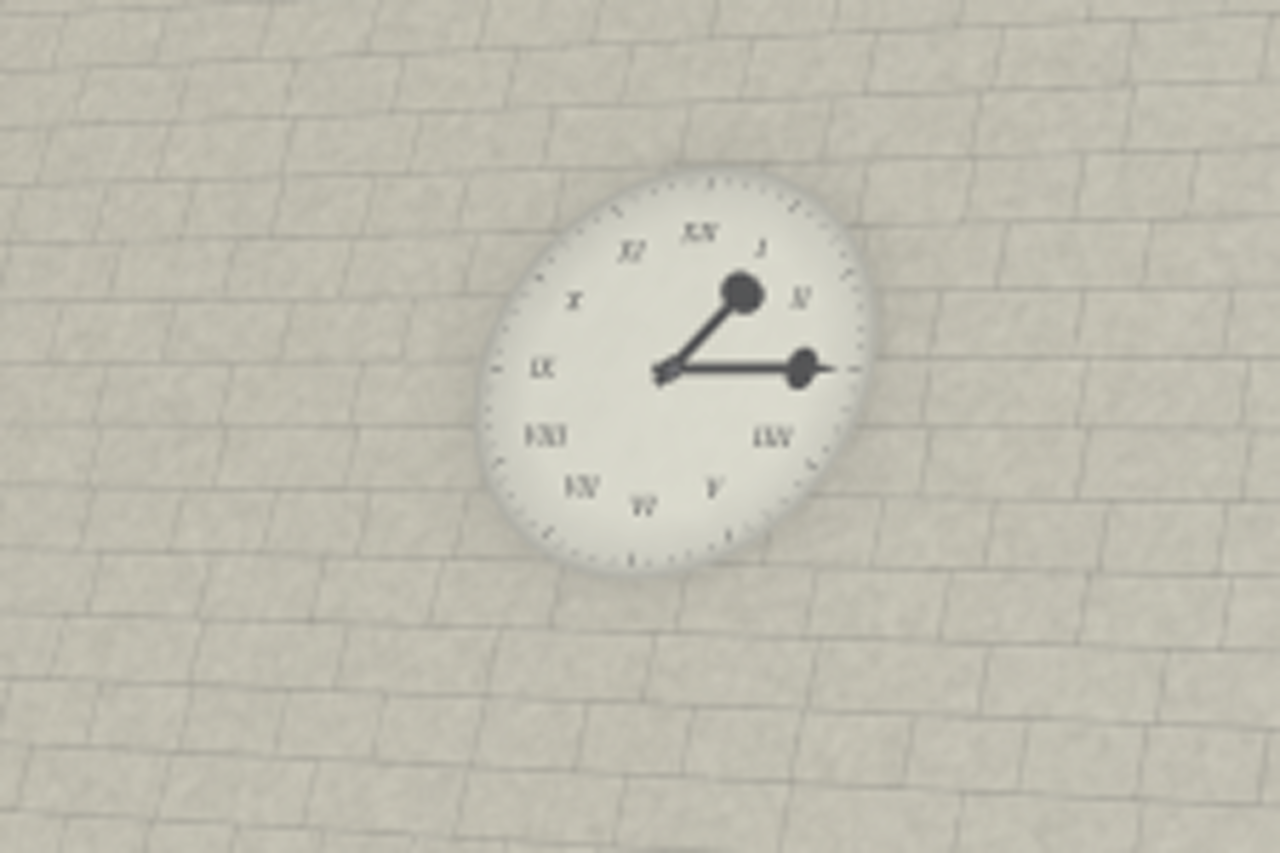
1:15
